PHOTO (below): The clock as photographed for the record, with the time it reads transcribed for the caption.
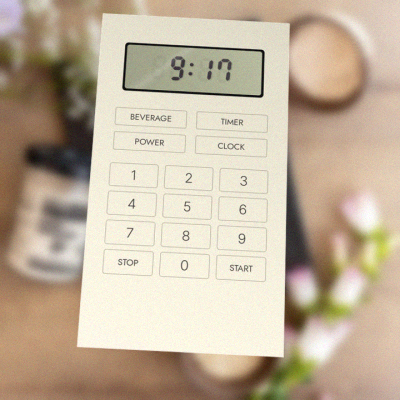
9:17
